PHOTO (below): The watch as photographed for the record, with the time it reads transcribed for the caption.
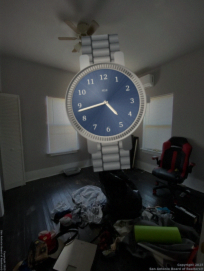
4:43
